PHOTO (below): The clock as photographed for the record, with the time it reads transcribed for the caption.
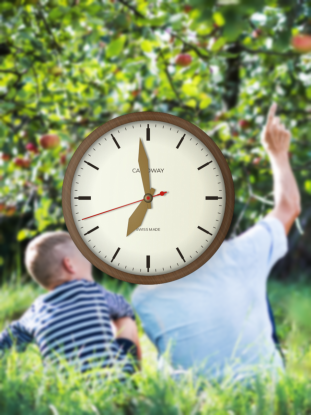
6:58:42
